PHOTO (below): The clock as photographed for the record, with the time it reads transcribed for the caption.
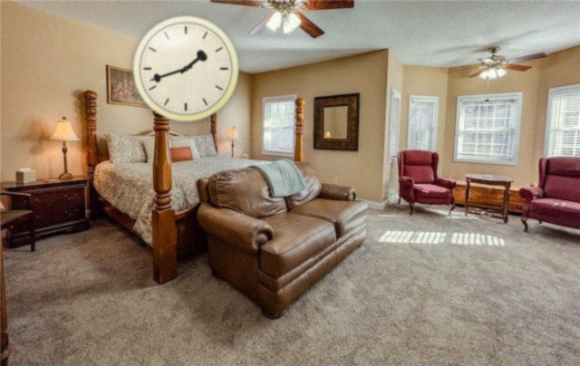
1:42
